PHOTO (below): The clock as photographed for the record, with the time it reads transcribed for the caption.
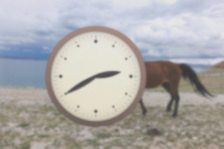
2:40
